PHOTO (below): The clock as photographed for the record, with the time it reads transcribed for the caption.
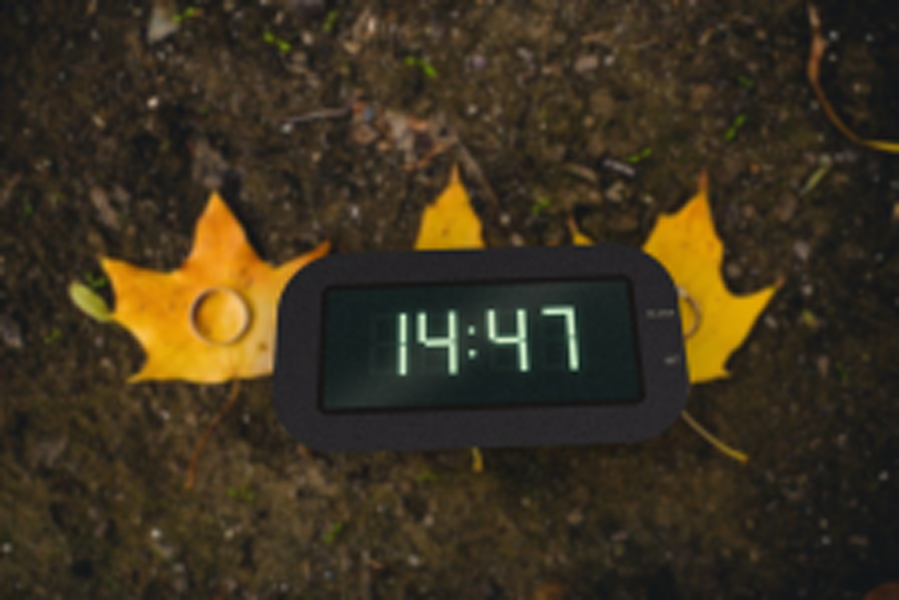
14:47
